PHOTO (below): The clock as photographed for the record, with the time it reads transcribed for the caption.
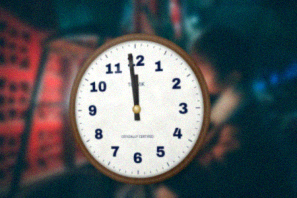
11:59
